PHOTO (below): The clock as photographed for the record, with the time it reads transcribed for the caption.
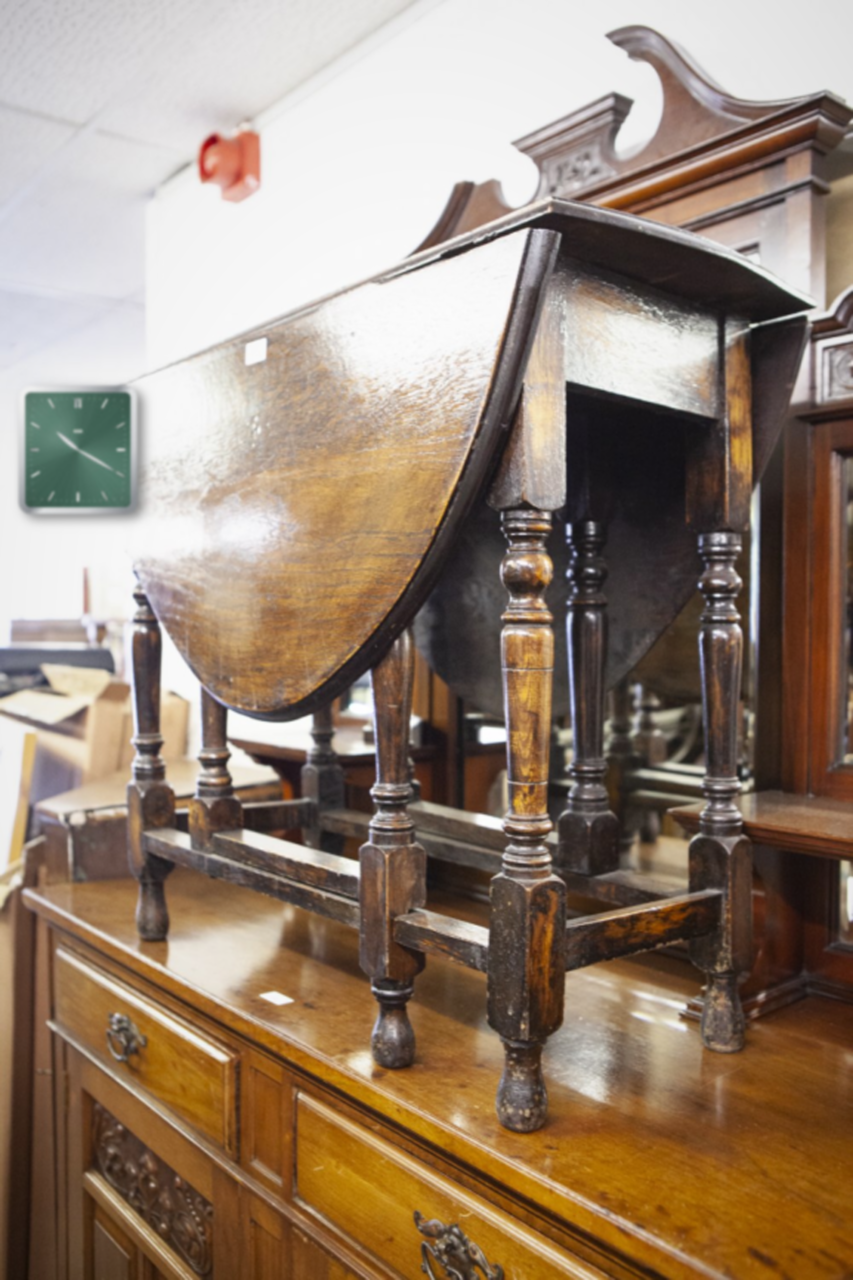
10:20
